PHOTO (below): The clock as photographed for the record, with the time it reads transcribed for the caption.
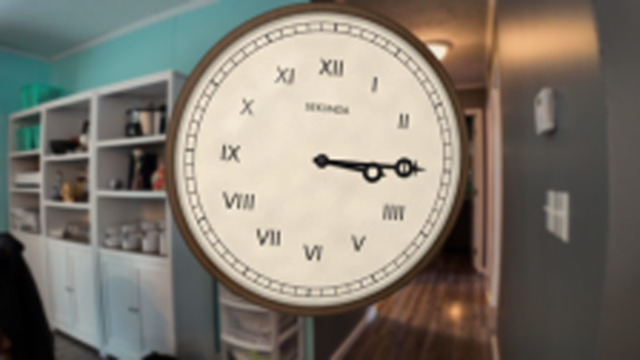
3:15
